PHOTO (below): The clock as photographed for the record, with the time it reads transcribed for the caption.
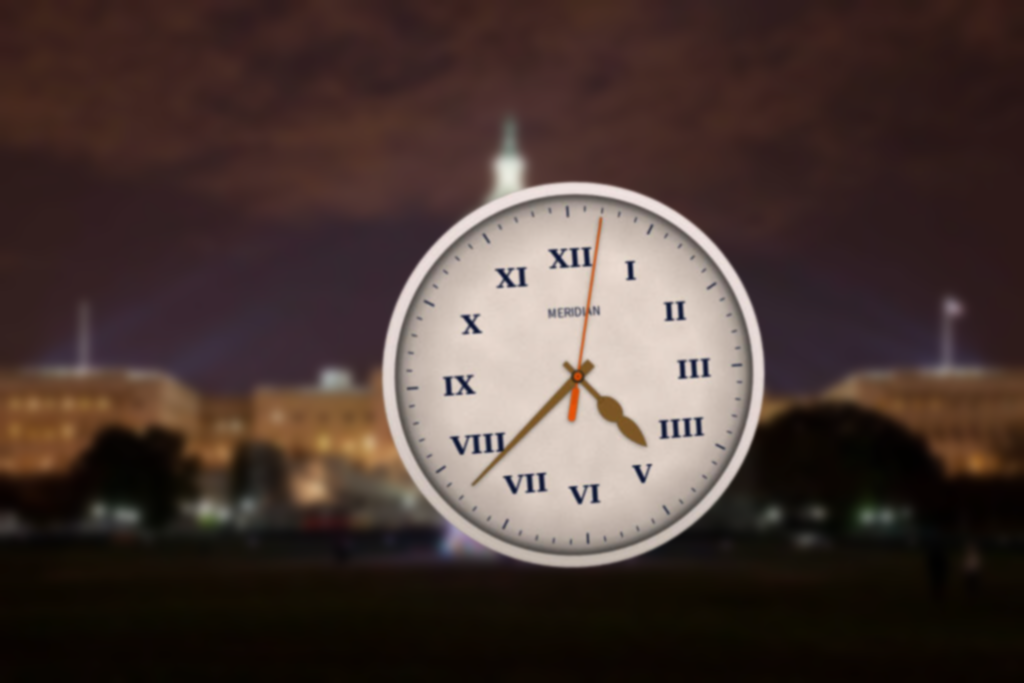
4:38:02
